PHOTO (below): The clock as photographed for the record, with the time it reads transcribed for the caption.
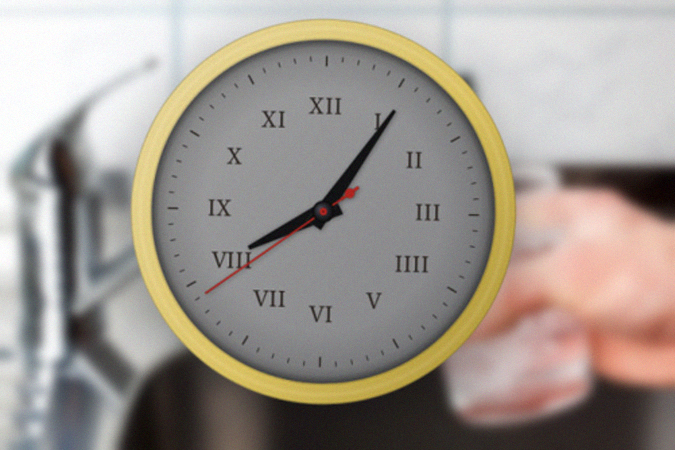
8:05:39
